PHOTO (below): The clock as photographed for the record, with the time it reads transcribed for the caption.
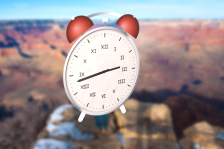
2:43
